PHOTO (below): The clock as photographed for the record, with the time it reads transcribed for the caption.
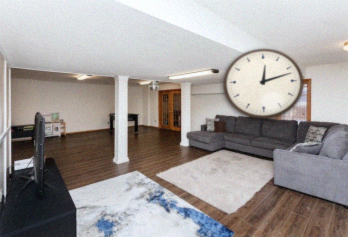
12:12
